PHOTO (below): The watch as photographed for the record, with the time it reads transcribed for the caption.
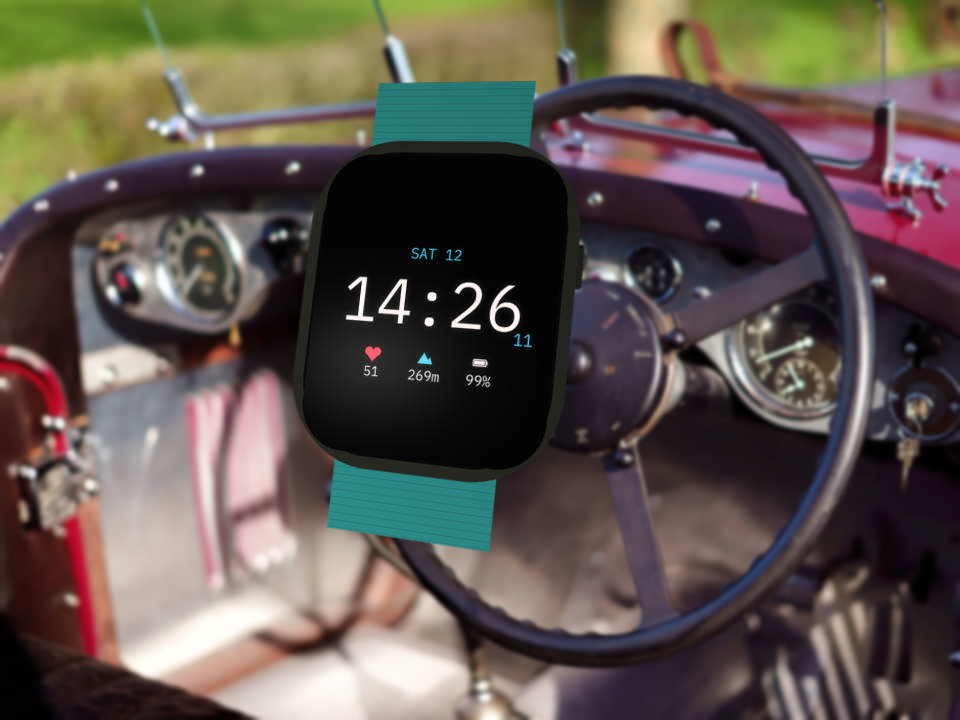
14:26:11
